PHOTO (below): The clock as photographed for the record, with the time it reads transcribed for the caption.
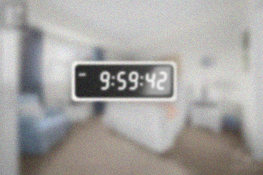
9:59:42
